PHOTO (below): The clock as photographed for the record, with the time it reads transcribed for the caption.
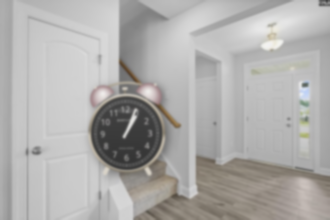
1:04
